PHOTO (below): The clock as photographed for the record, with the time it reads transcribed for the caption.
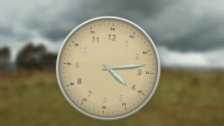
4:13
